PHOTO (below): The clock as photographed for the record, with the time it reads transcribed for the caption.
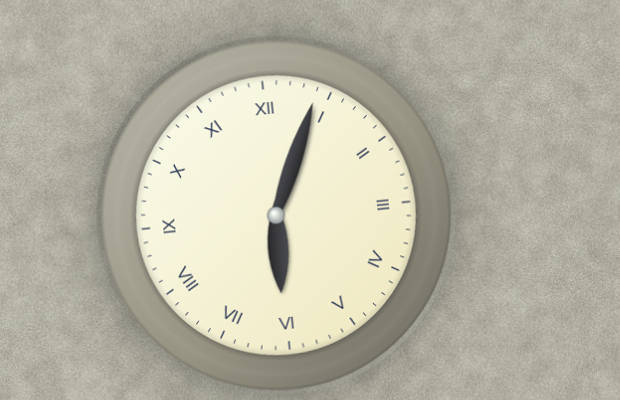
6:04
